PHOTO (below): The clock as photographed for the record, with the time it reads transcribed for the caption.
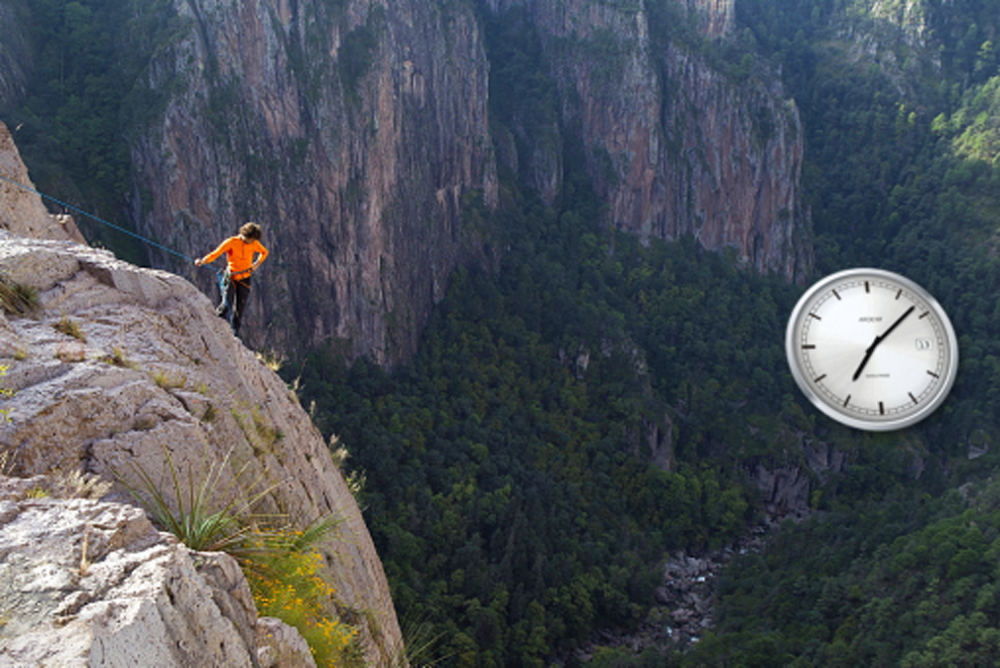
7:08
